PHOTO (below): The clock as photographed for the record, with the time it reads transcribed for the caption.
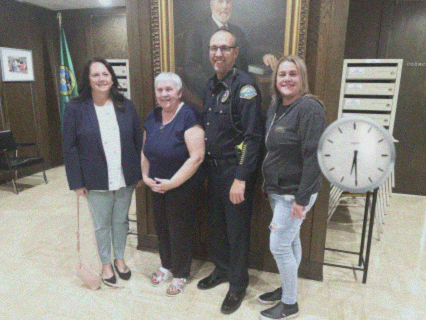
6:30
